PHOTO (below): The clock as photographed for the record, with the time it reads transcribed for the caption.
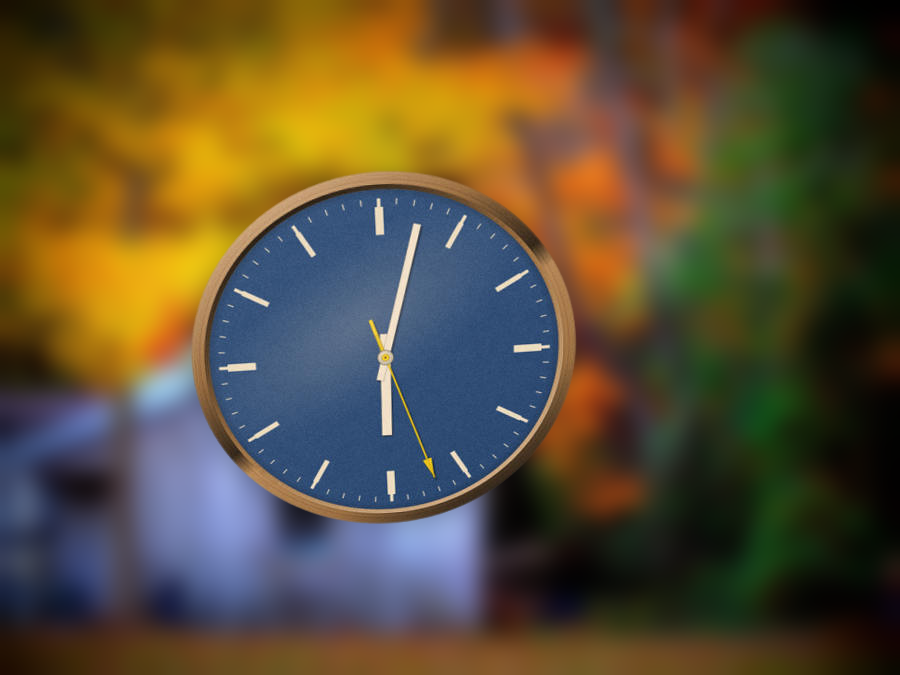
6:02:27
